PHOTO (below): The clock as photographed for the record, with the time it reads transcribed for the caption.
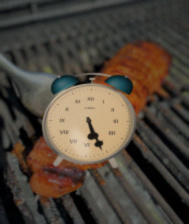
5:26
